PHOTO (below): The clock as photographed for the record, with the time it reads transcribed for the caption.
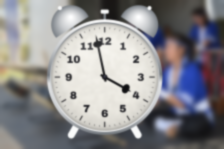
3:58
